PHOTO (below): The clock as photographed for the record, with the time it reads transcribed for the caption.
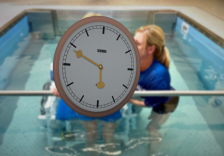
5:49
